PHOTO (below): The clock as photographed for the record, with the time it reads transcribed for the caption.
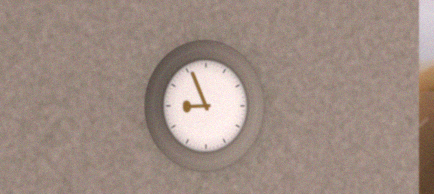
8:56
